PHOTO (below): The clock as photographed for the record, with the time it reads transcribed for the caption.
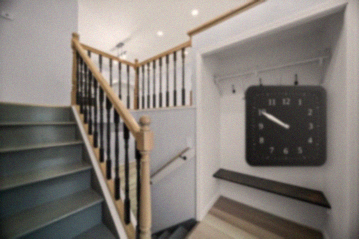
9:50
